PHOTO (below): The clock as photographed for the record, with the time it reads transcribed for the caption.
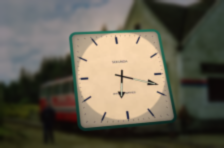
6:18
